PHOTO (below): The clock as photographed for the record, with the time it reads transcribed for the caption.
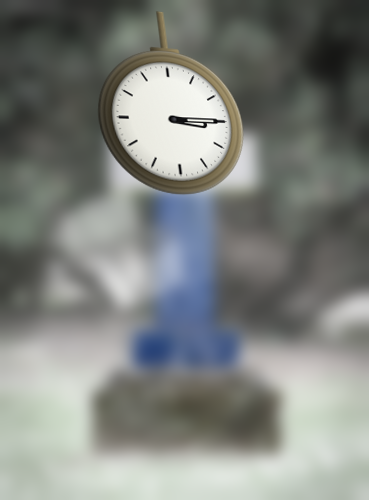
3:15
